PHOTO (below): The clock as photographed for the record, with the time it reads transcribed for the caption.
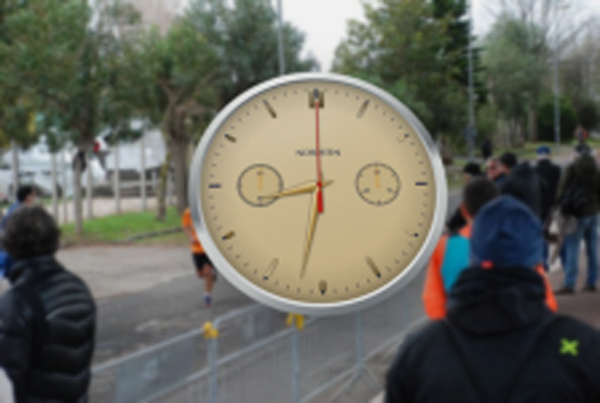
8:32
